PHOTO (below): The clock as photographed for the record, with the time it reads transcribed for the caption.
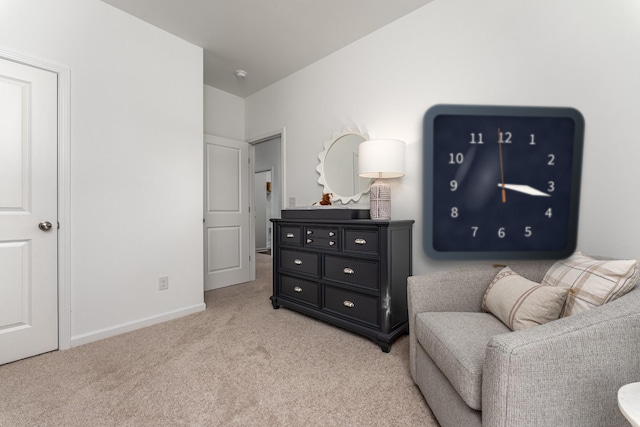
3:16:59
